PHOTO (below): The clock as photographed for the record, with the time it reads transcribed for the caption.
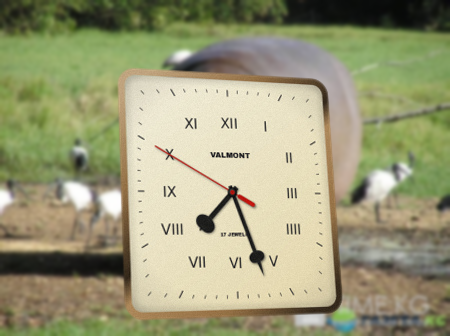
7:26:50
